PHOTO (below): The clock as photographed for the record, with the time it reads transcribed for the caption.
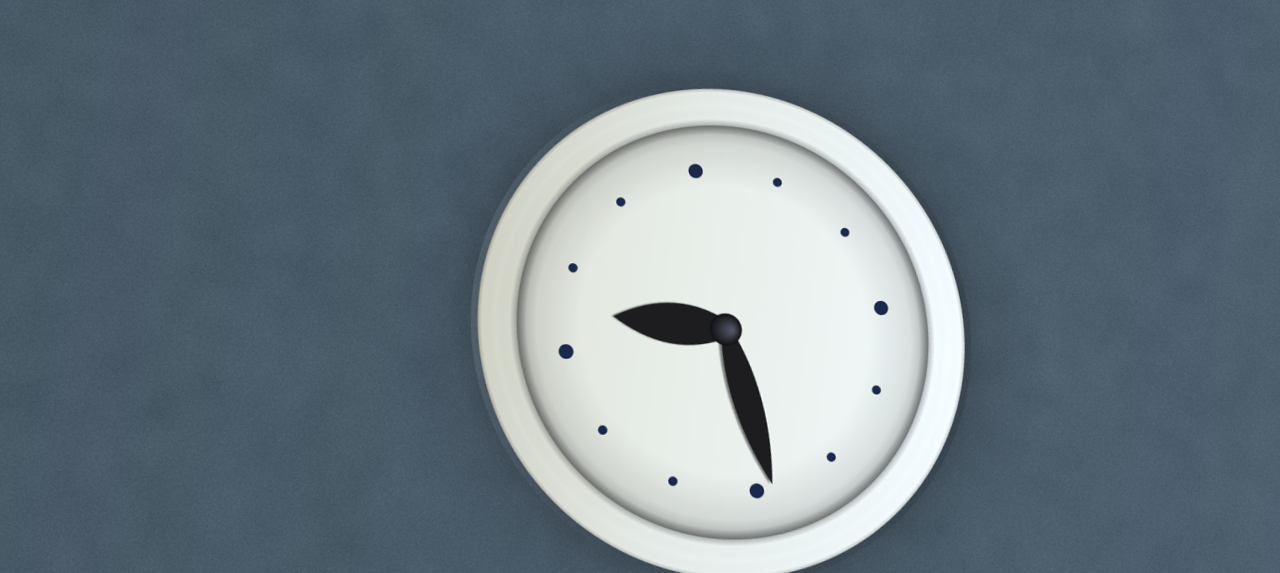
9:29
